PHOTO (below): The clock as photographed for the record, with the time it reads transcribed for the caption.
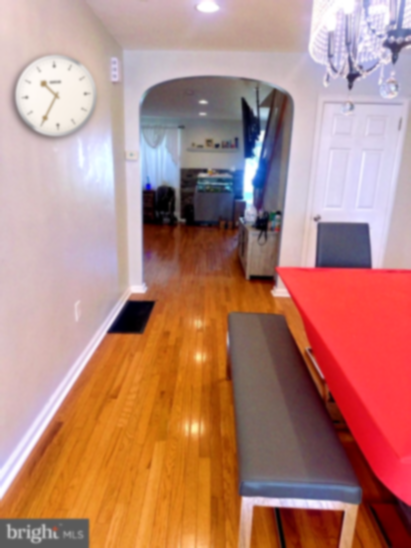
10:35
